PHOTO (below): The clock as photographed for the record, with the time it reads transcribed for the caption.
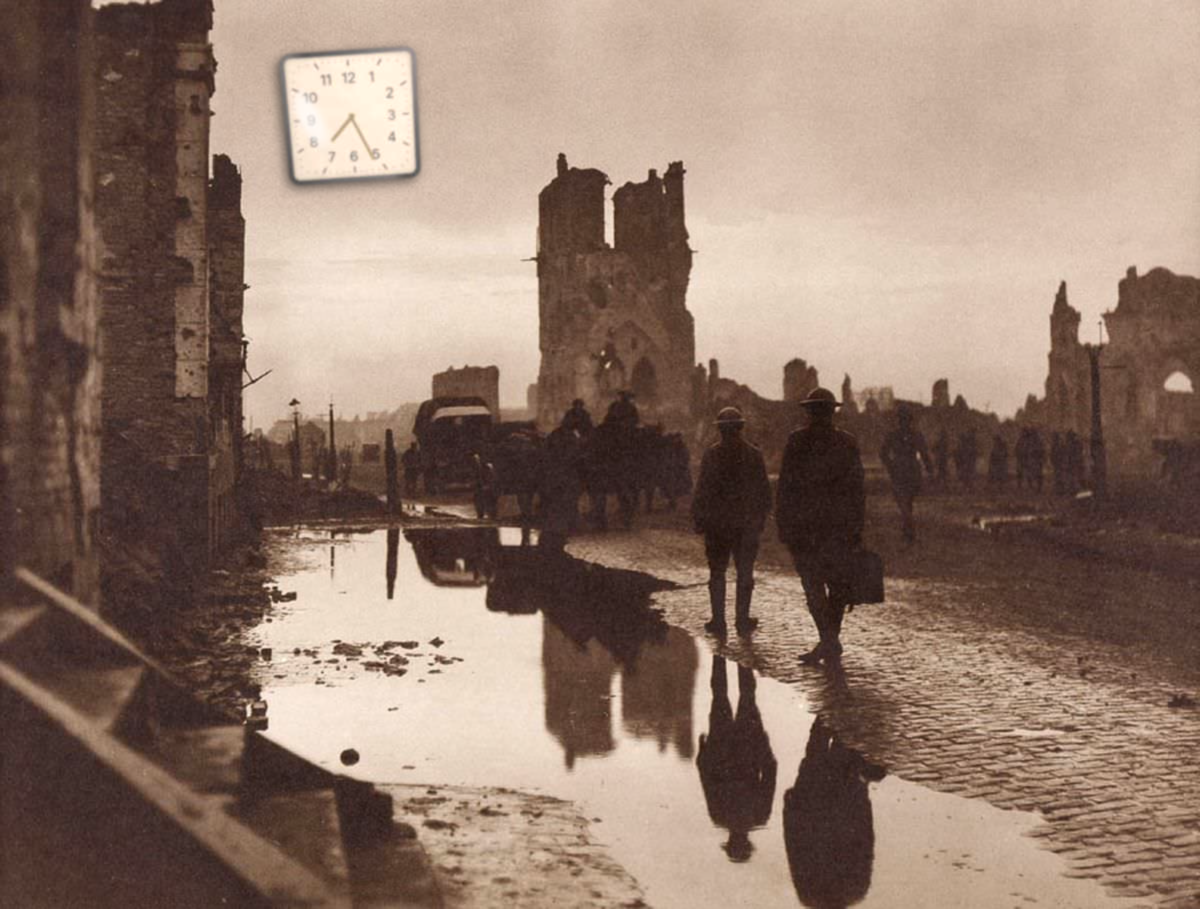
7:26
